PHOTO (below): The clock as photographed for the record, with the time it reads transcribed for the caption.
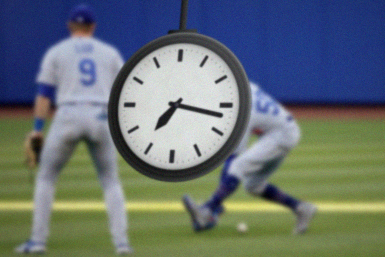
7:17
